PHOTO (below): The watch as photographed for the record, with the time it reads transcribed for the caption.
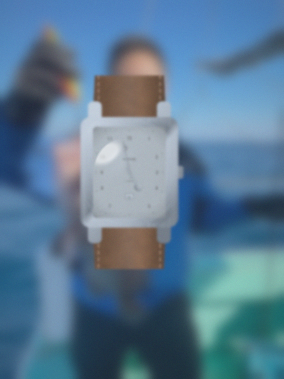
4:58
